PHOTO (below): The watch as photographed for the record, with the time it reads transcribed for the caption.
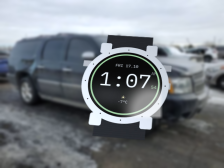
1:07
